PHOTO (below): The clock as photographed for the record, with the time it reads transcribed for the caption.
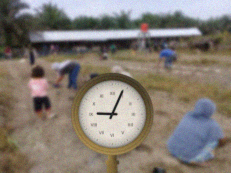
9:04
